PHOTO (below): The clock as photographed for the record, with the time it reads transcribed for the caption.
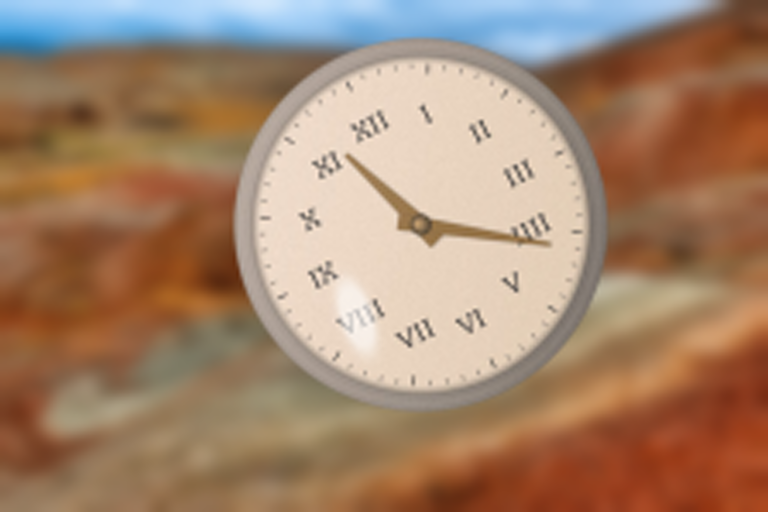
11:21
